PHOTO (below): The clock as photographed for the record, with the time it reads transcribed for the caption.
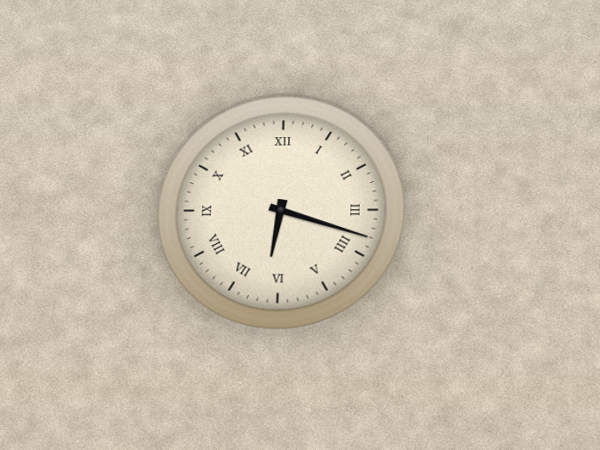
6:18
